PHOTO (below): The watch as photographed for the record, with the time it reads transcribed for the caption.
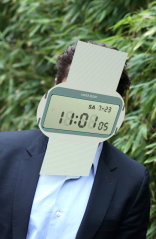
11:01:05
